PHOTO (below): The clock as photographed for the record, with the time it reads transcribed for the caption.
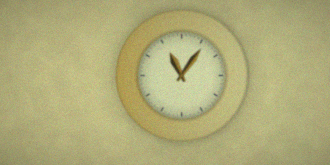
11:06
